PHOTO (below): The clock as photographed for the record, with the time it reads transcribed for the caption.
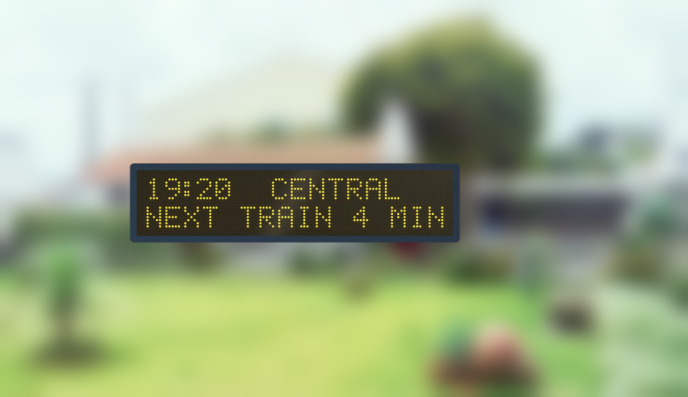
19:20
